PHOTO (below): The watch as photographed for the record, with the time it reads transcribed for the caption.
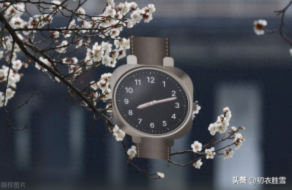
8:12
